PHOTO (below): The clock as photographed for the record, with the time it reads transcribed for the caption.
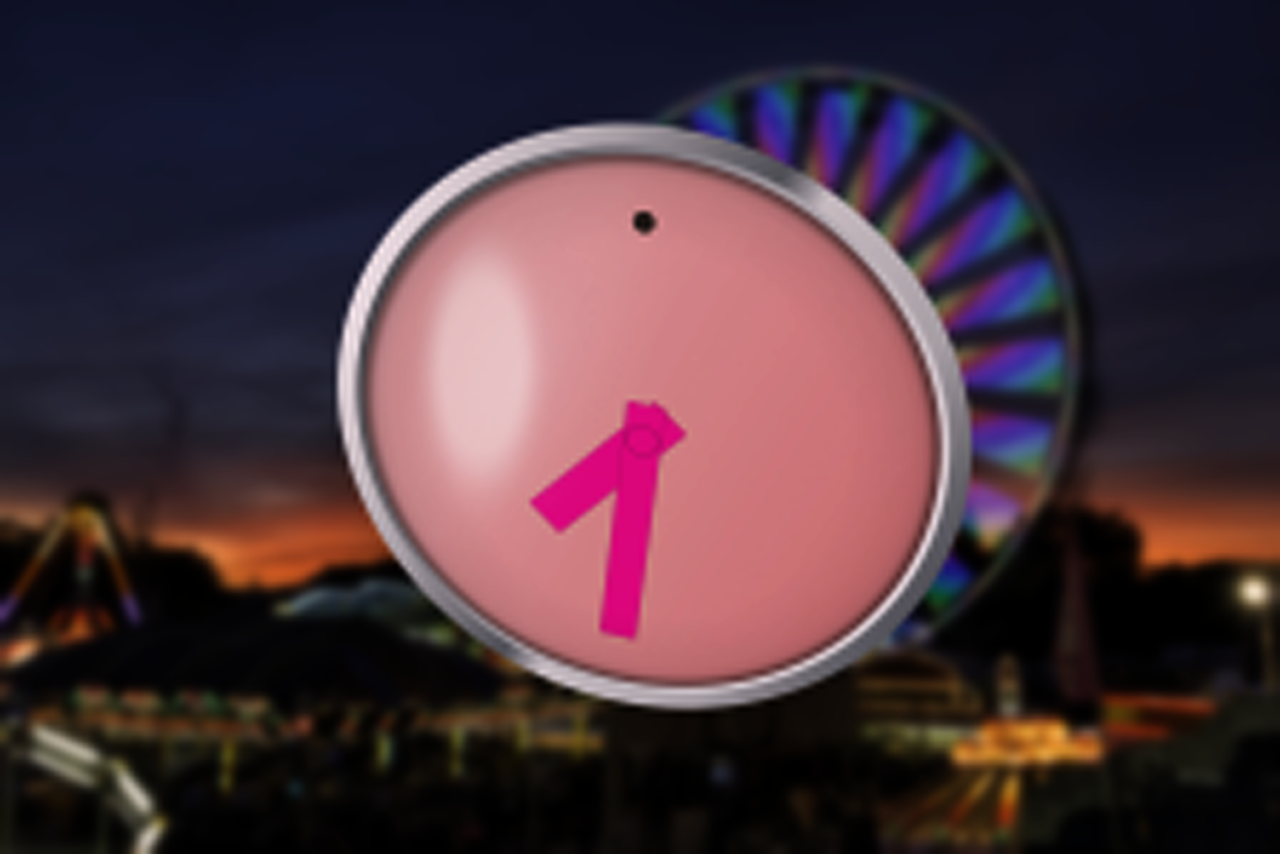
7:31
